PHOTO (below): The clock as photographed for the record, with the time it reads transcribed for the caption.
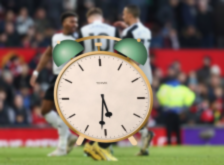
5:31
